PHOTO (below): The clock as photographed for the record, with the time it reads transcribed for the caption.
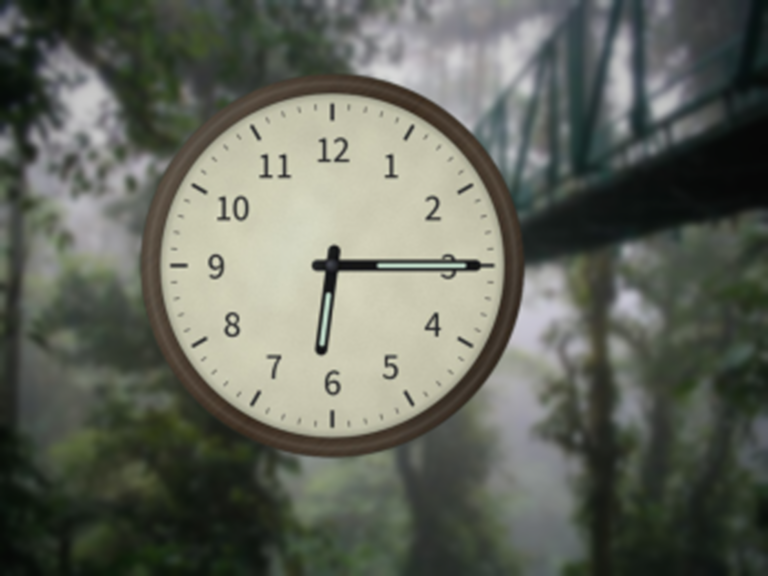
6:15
